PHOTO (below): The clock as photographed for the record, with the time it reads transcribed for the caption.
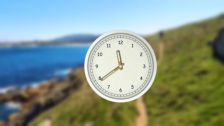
11:39
